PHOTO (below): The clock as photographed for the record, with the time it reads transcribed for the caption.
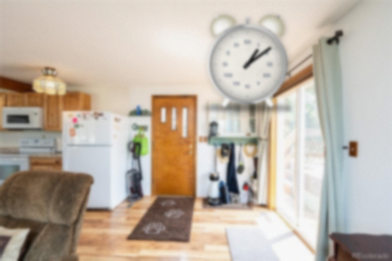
1:09
